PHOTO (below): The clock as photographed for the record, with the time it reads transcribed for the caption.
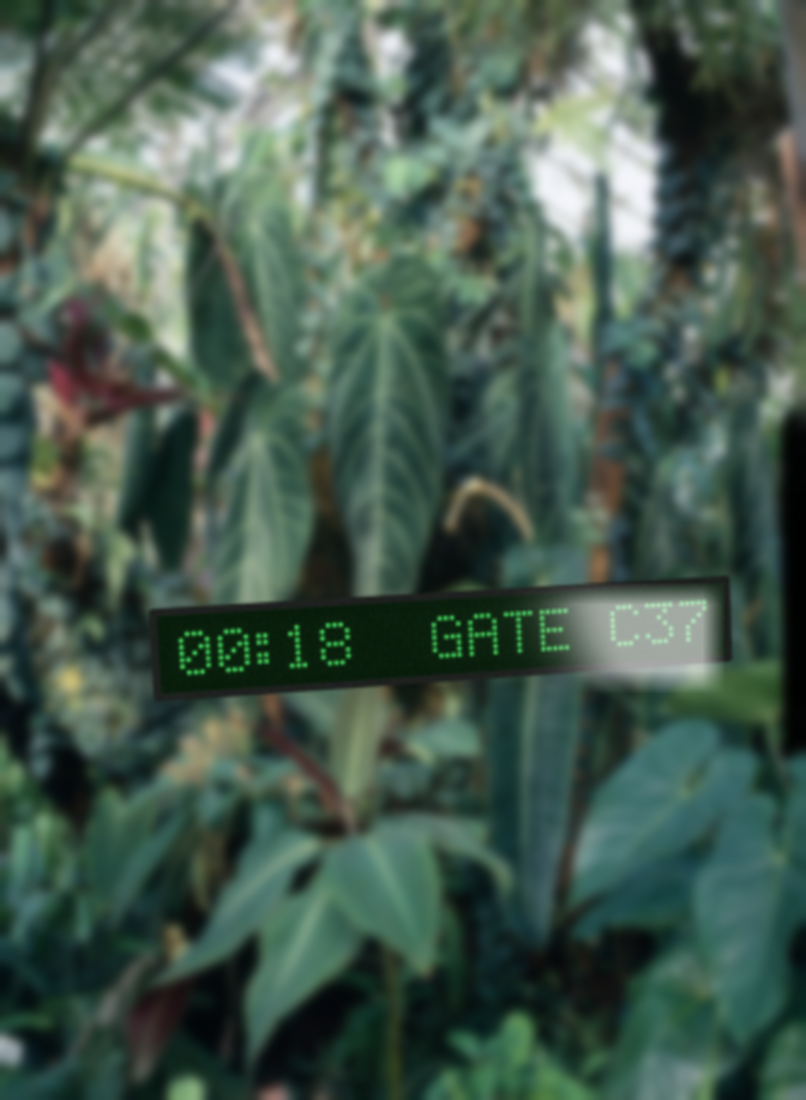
0:18
